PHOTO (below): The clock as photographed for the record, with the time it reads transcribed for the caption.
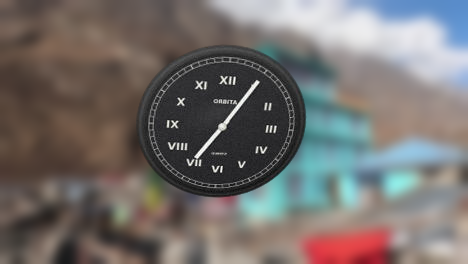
7:05
